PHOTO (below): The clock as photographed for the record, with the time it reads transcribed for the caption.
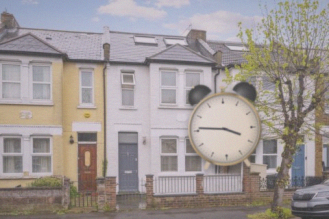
3:46
